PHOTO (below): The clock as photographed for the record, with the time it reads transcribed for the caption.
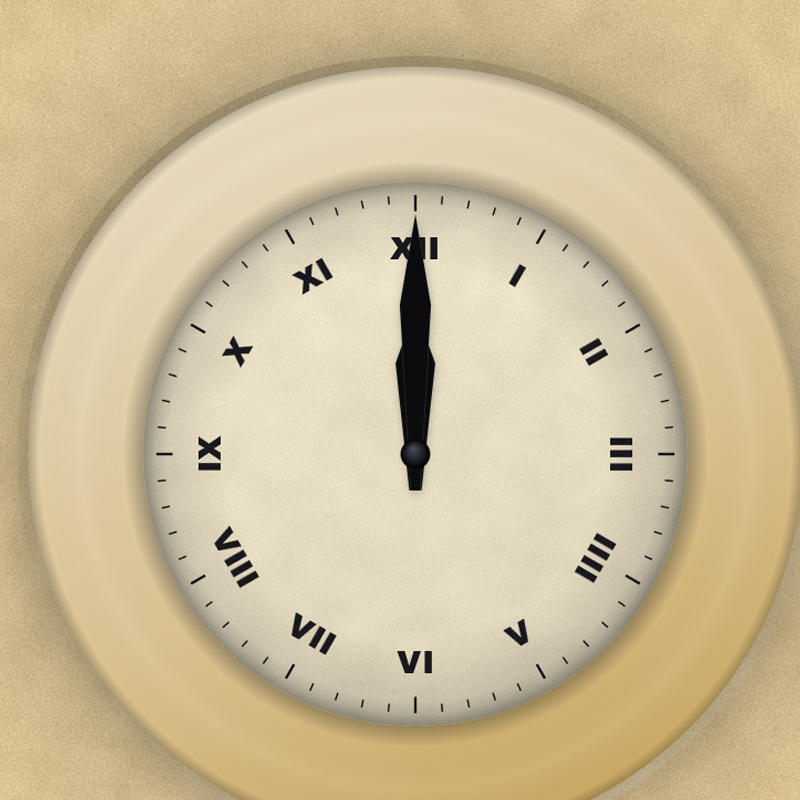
12:00
